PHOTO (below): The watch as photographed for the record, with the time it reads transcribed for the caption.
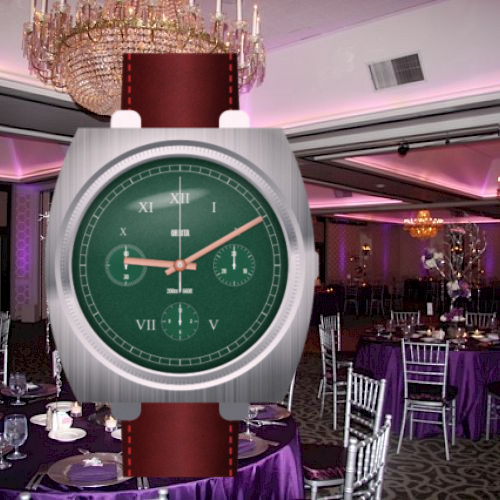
9:10
